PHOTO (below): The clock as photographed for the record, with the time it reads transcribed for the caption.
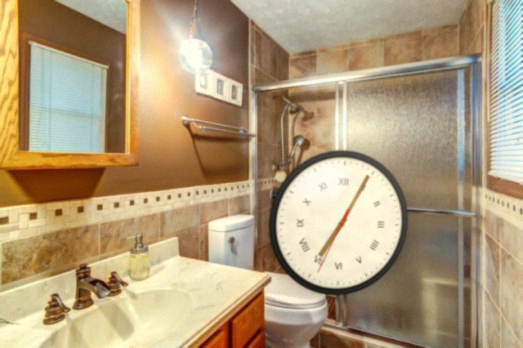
7:04:34
